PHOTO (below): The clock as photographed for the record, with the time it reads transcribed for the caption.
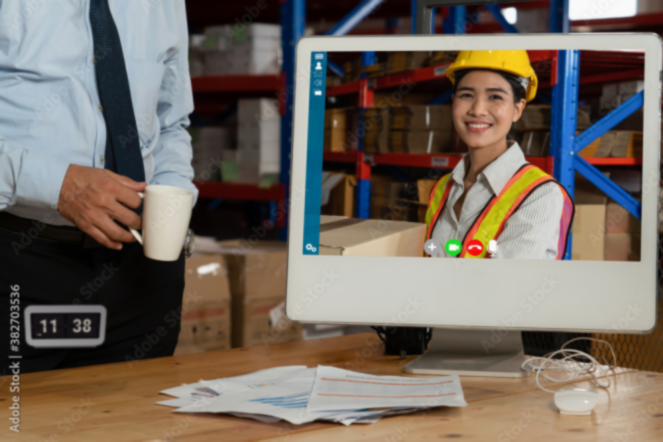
11:38
